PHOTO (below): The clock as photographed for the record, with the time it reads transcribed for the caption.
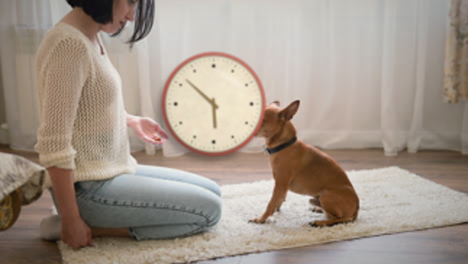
5:52
